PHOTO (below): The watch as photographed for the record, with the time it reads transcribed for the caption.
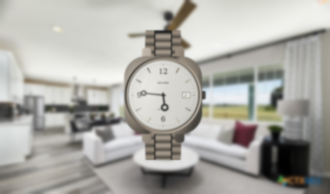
5:46
